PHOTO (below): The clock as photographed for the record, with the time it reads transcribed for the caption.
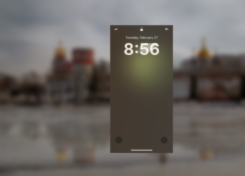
8:56
